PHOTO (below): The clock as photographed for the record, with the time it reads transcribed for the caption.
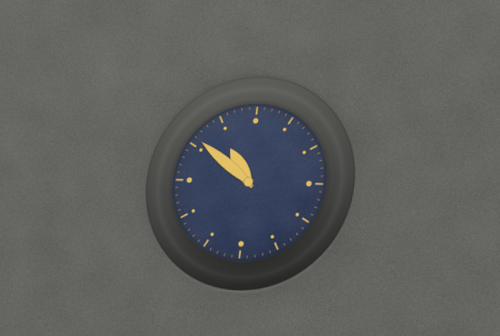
10:51
